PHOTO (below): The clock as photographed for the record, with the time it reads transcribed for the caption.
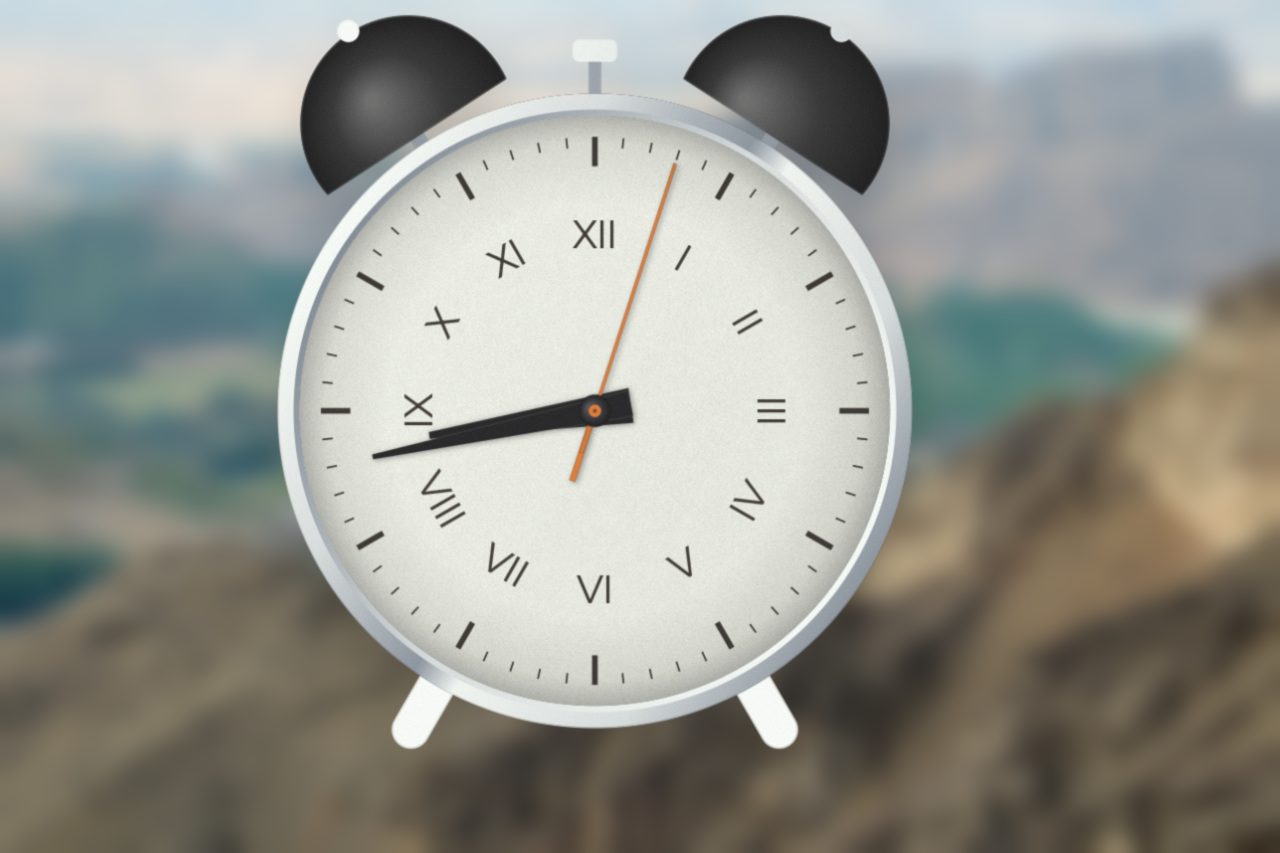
8:43:03
